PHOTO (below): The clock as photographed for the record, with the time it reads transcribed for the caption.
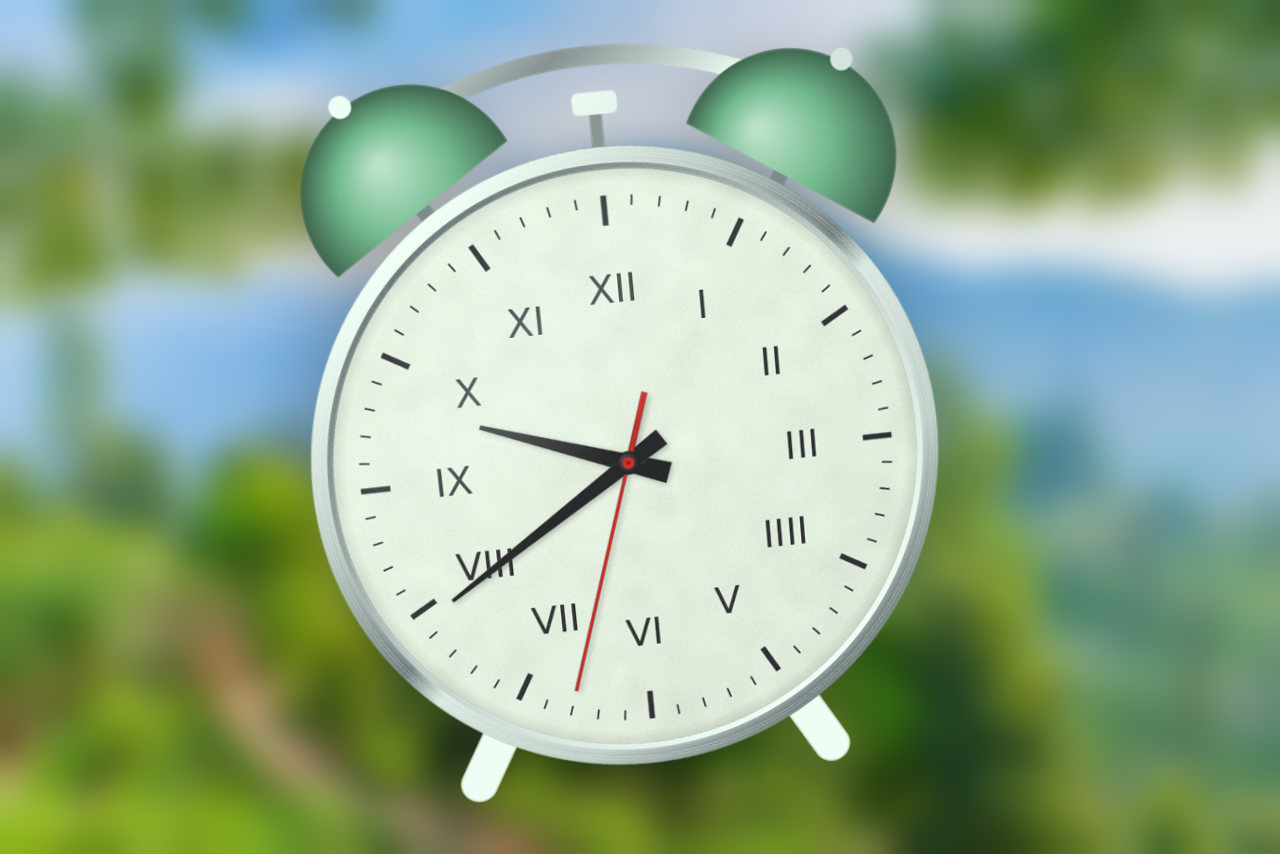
9:39:33
